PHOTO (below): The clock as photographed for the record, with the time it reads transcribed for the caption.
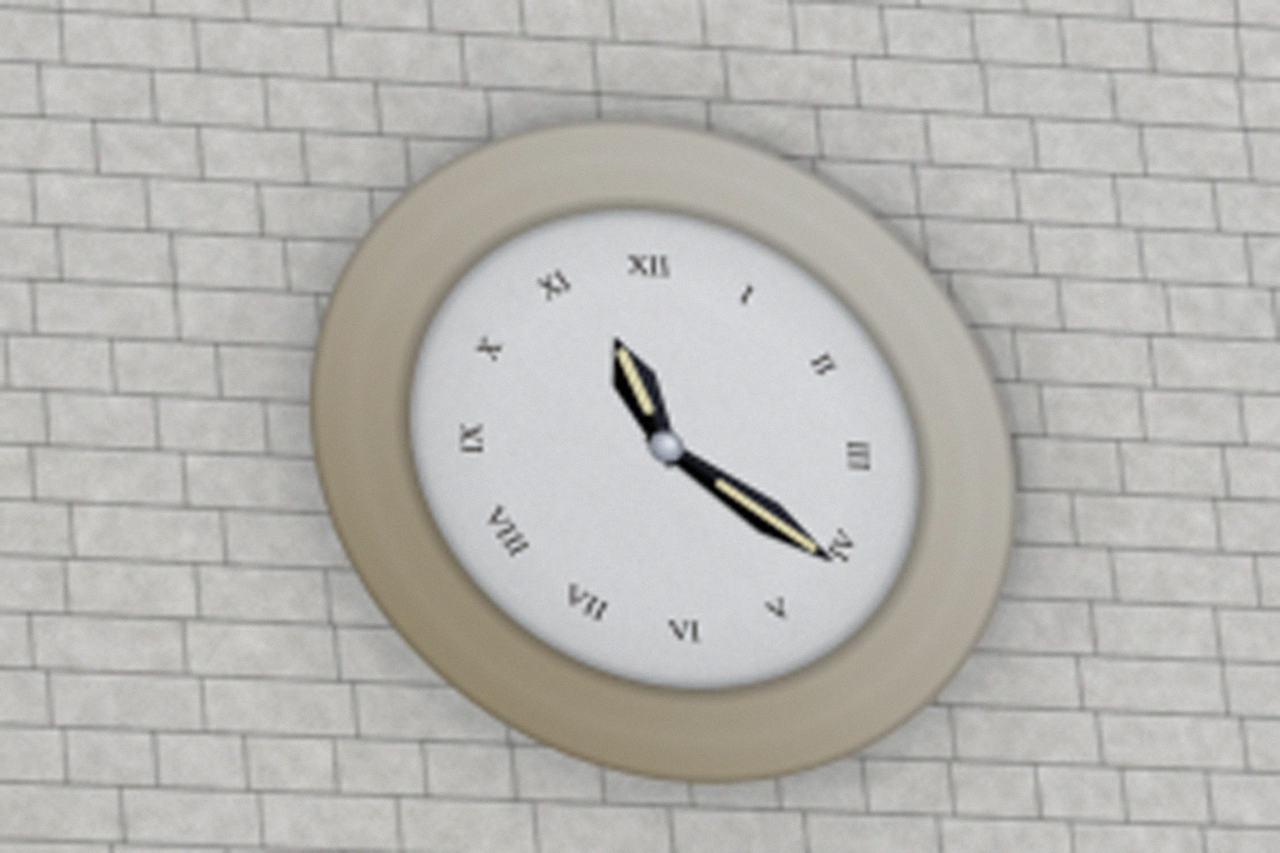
11:21
